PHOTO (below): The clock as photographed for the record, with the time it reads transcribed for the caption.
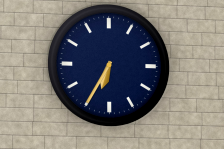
6:35
